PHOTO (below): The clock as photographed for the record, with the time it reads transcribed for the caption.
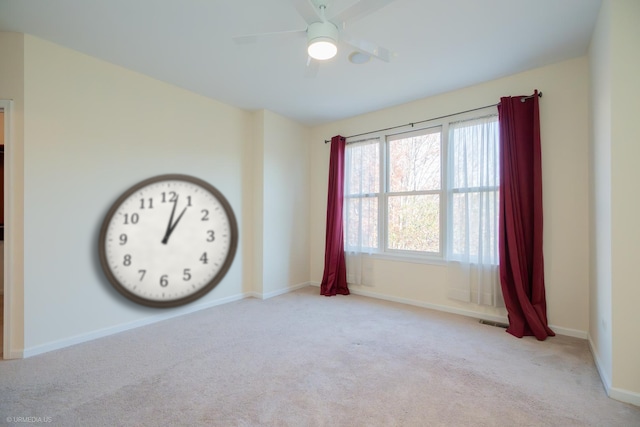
1:02
